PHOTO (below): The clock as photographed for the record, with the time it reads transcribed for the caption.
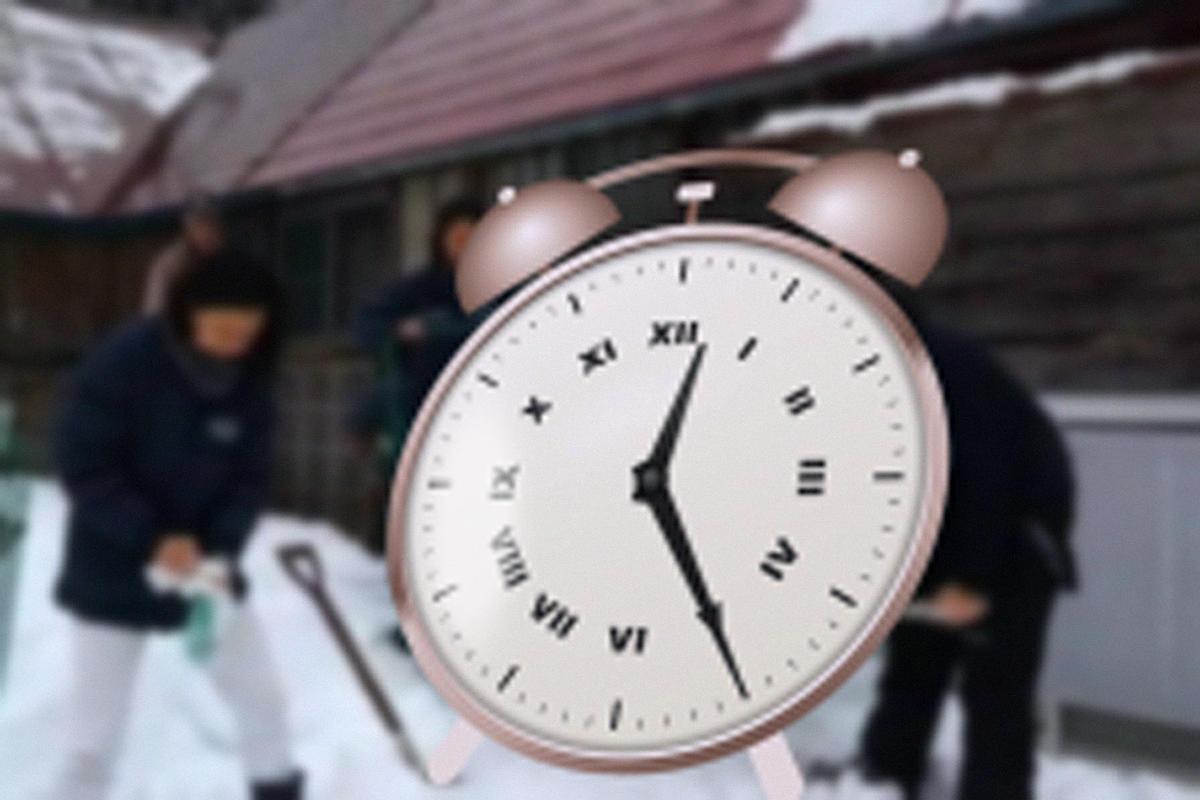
12:25
